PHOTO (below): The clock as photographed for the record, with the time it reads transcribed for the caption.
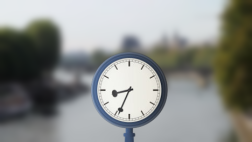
8:34
